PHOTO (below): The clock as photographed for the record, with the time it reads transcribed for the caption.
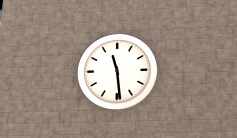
11:29
